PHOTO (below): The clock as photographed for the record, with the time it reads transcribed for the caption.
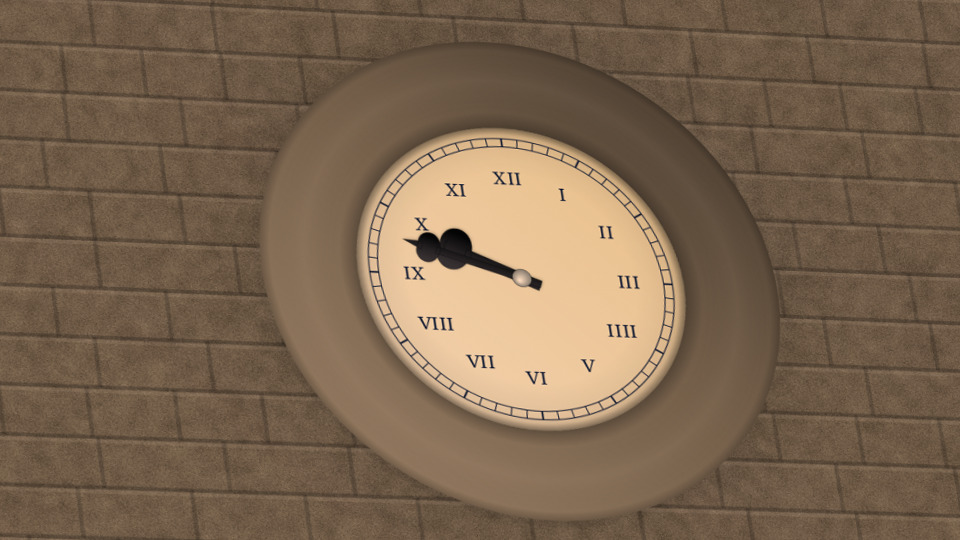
9:48
